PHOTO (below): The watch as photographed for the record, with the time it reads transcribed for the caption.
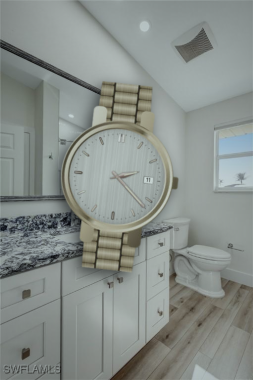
2:22
